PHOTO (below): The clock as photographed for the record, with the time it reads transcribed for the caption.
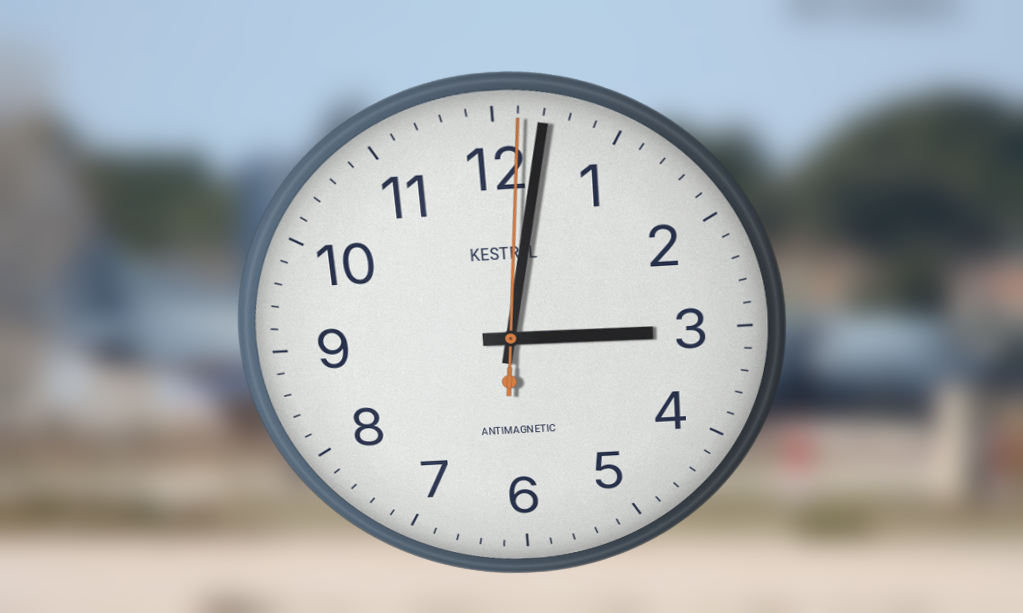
3:02:01
